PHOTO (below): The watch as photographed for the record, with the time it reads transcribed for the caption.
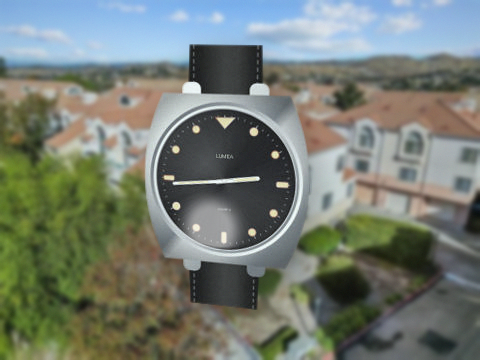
2:44
